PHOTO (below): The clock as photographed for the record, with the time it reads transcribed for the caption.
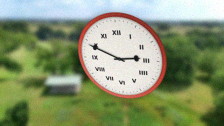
2:49
